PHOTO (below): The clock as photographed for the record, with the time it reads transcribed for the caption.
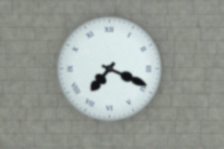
7:19
